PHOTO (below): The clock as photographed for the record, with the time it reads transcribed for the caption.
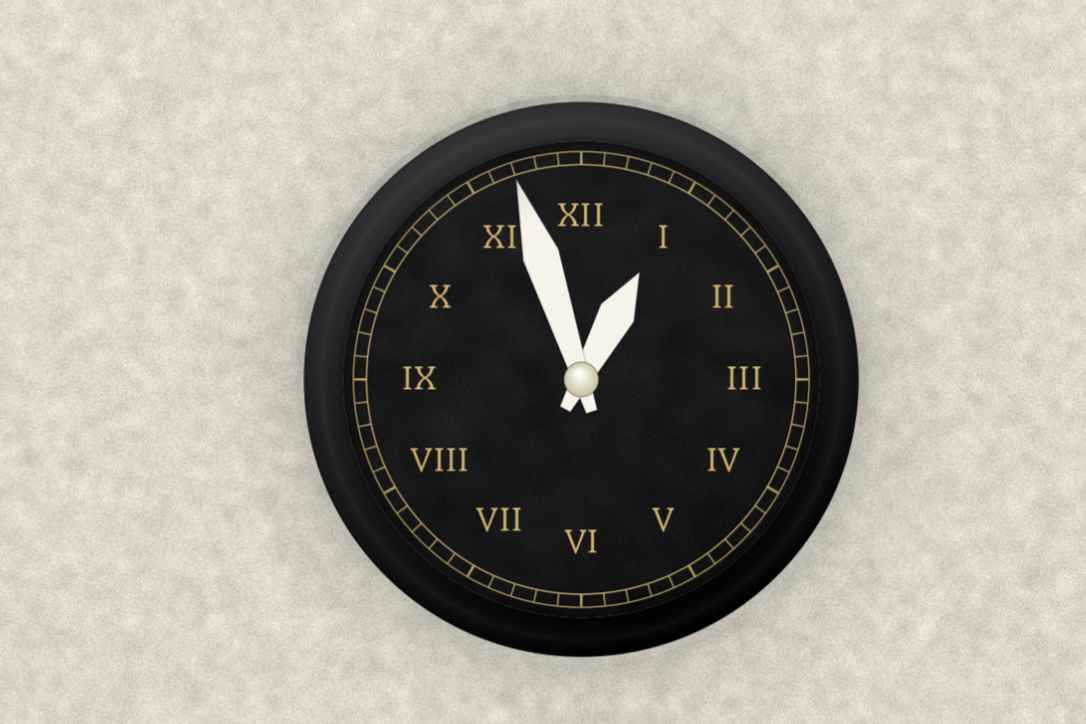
12:57
